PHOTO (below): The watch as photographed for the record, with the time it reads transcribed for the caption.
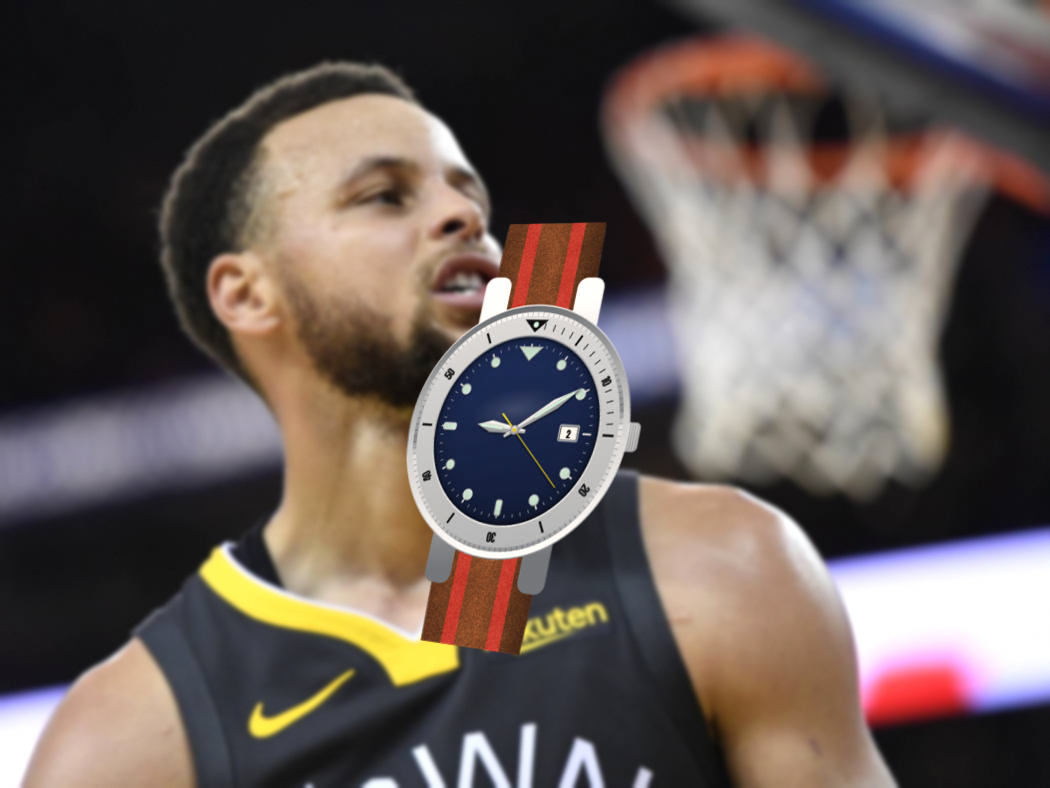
9:09:22
